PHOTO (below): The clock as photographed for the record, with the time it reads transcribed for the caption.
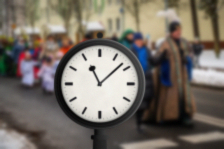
11:08
